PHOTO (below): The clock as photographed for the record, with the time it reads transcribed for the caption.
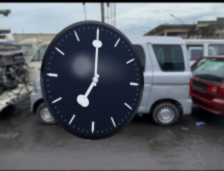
7:00
